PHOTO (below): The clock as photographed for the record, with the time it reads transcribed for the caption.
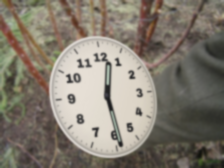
12:29
